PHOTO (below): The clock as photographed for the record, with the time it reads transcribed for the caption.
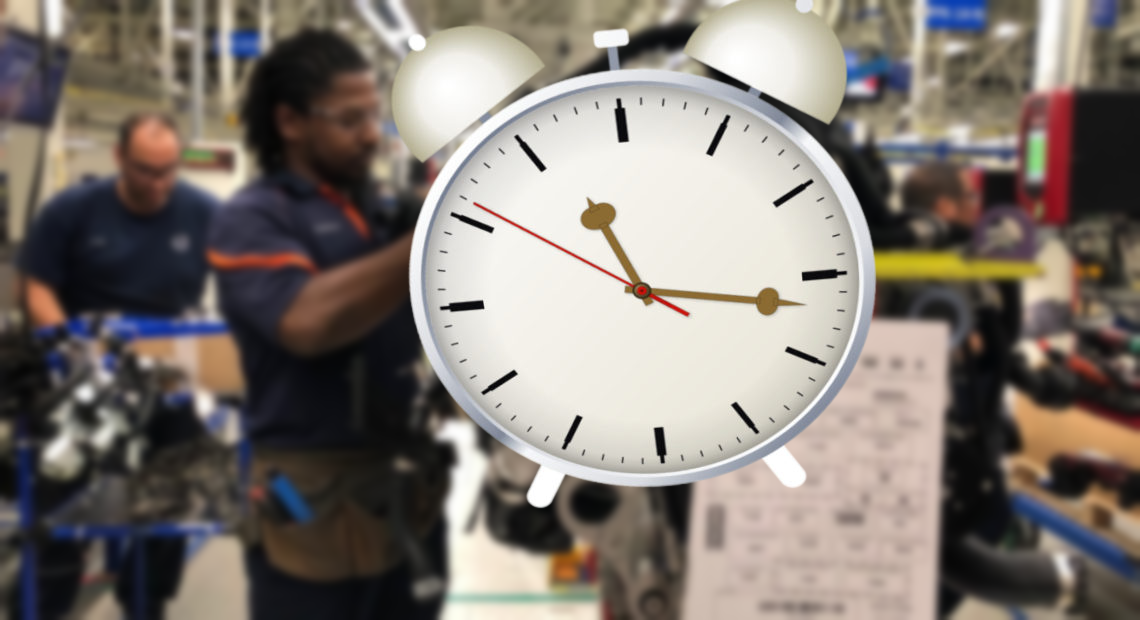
11:16:51
